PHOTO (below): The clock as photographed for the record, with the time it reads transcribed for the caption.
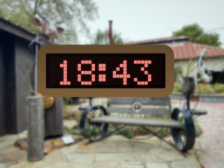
18:43
